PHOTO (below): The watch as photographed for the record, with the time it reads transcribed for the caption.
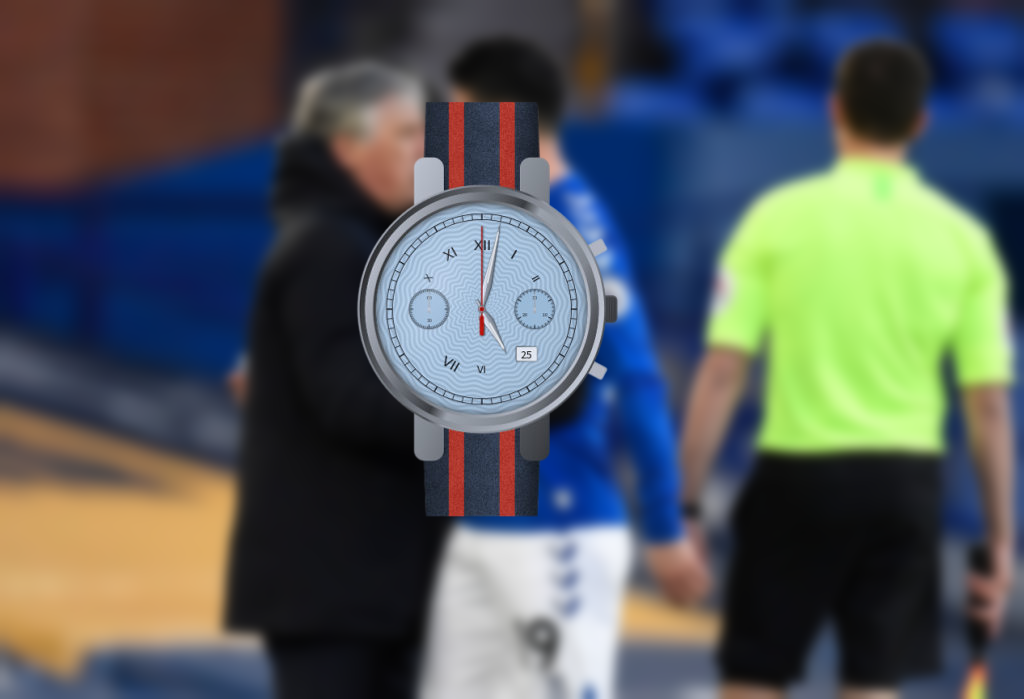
5:02
